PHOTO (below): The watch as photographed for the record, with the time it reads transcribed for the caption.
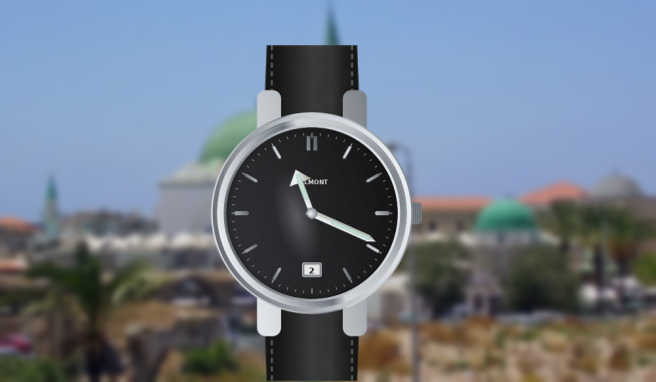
11:19
